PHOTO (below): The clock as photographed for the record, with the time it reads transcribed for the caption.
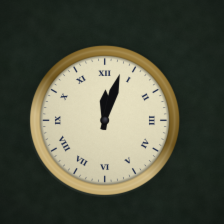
12:03
